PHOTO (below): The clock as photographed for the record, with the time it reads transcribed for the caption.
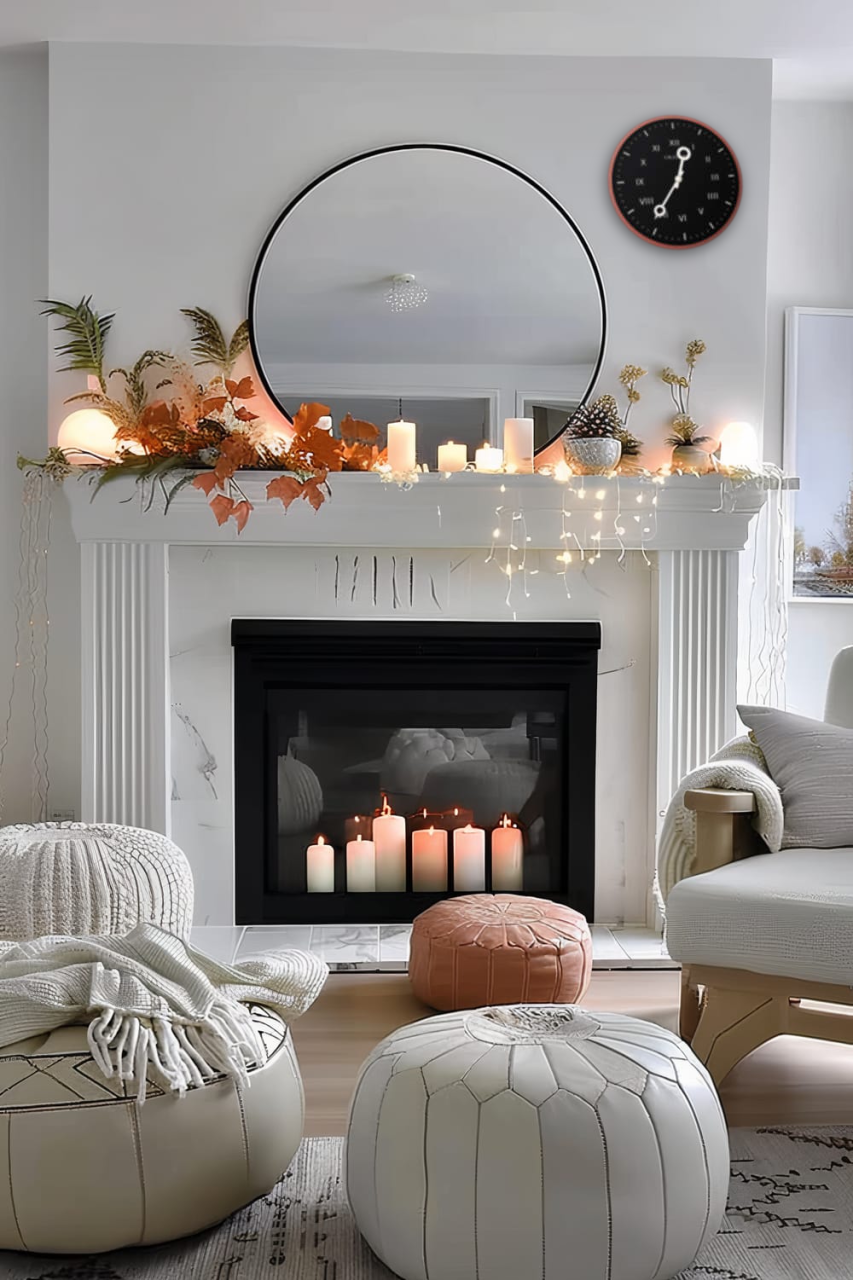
12:36
